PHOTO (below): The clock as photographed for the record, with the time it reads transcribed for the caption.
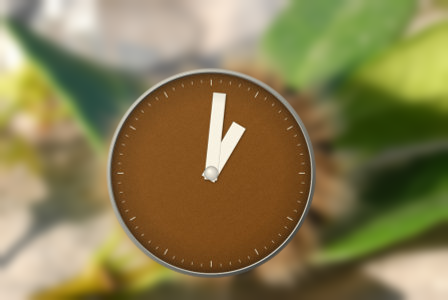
1:01
